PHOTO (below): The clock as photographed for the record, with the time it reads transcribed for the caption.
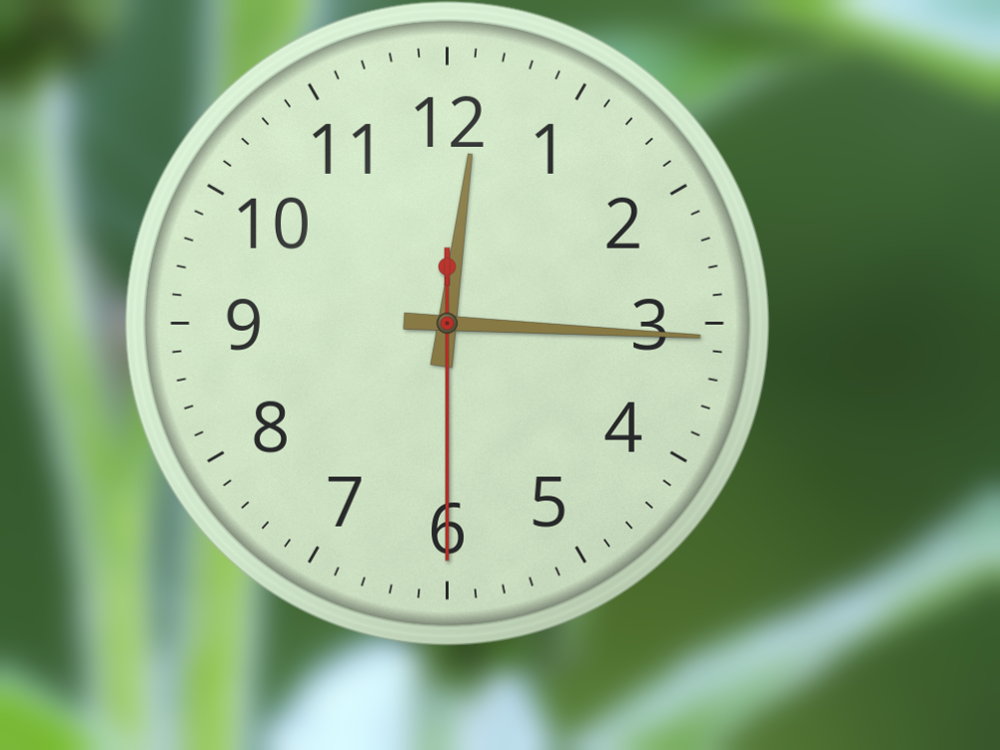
12:15:30
